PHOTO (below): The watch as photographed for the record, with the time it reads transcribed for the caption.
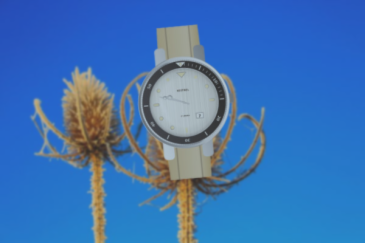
9:48
